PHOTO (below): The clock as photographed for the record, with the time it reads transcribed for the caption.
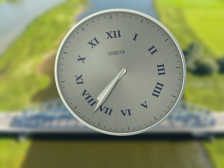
7:37
